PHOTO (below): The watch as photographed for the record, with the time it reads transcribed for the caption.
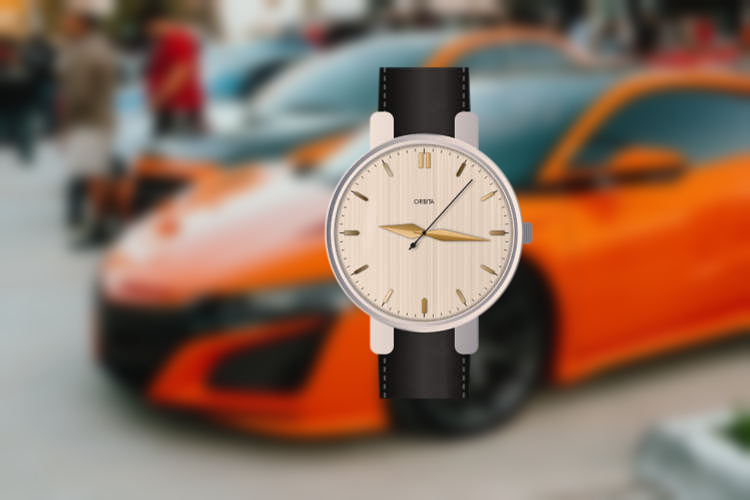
9:16:07
